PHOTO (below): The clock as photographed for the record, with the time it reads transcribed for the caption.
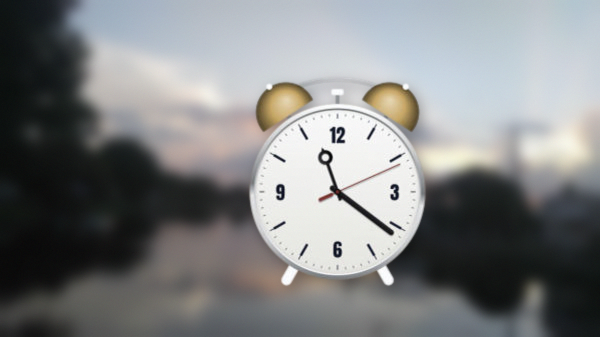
11:21:11
